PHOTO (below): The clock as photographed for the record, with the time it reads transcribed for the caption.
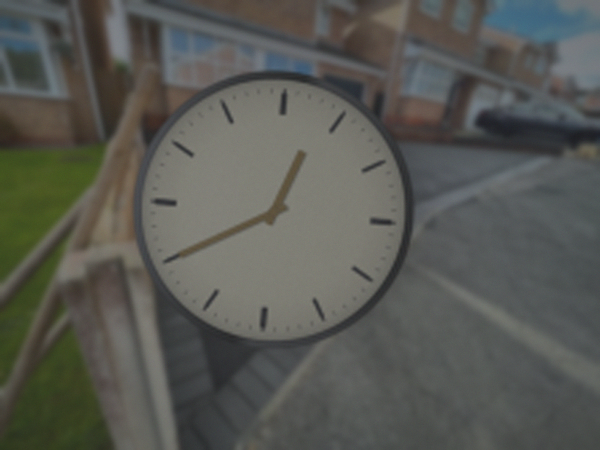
12:40
